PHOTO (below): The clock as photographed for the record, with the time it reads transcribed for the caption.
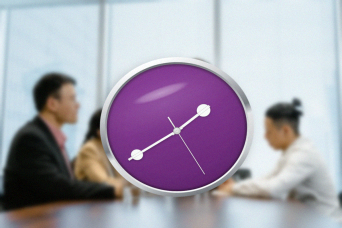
1:39:25
